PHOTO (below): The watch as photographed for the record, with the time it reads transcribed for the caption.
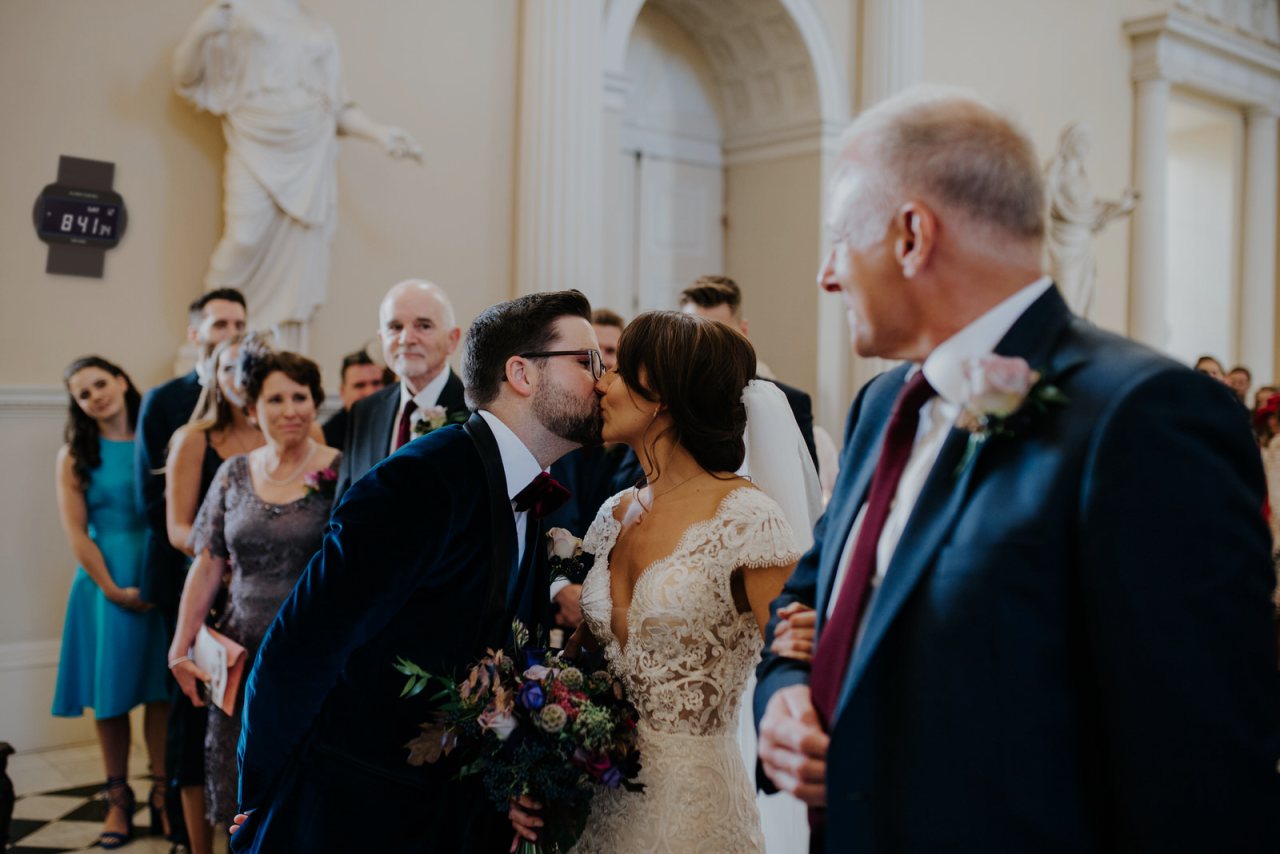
8:41
